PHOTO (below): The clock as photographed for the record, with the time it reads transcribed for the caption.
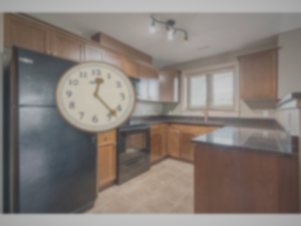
12:23
